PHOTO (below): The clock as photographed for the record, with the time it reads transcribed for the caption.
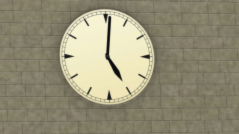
5:01
